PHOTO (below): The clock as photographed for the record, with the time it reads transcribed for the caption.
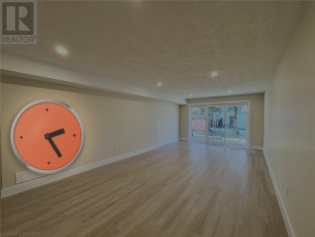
2:25
